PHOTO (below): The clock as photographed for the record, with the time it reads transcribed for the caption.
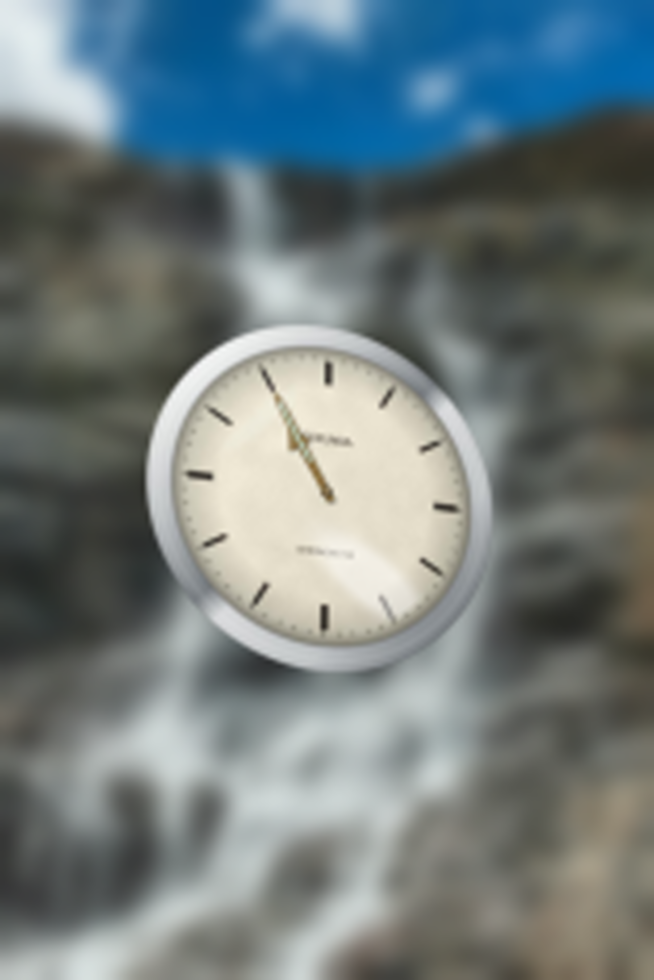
10:55
